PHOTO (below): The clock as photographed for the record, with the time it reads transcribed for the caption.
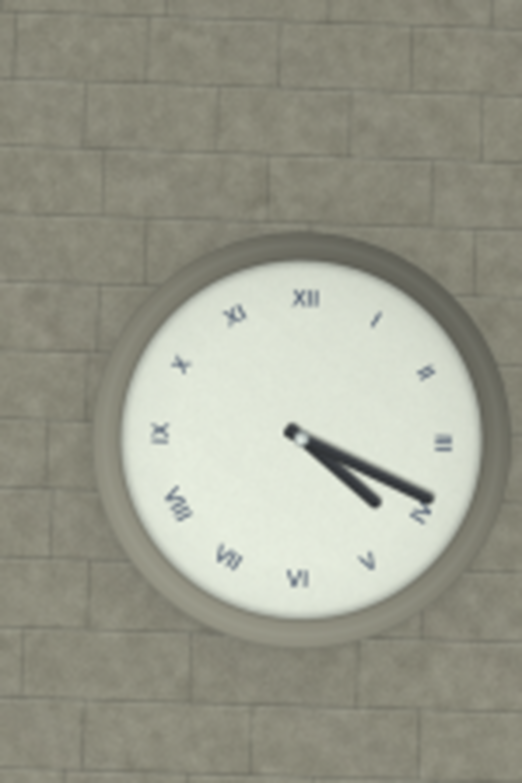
4:19
